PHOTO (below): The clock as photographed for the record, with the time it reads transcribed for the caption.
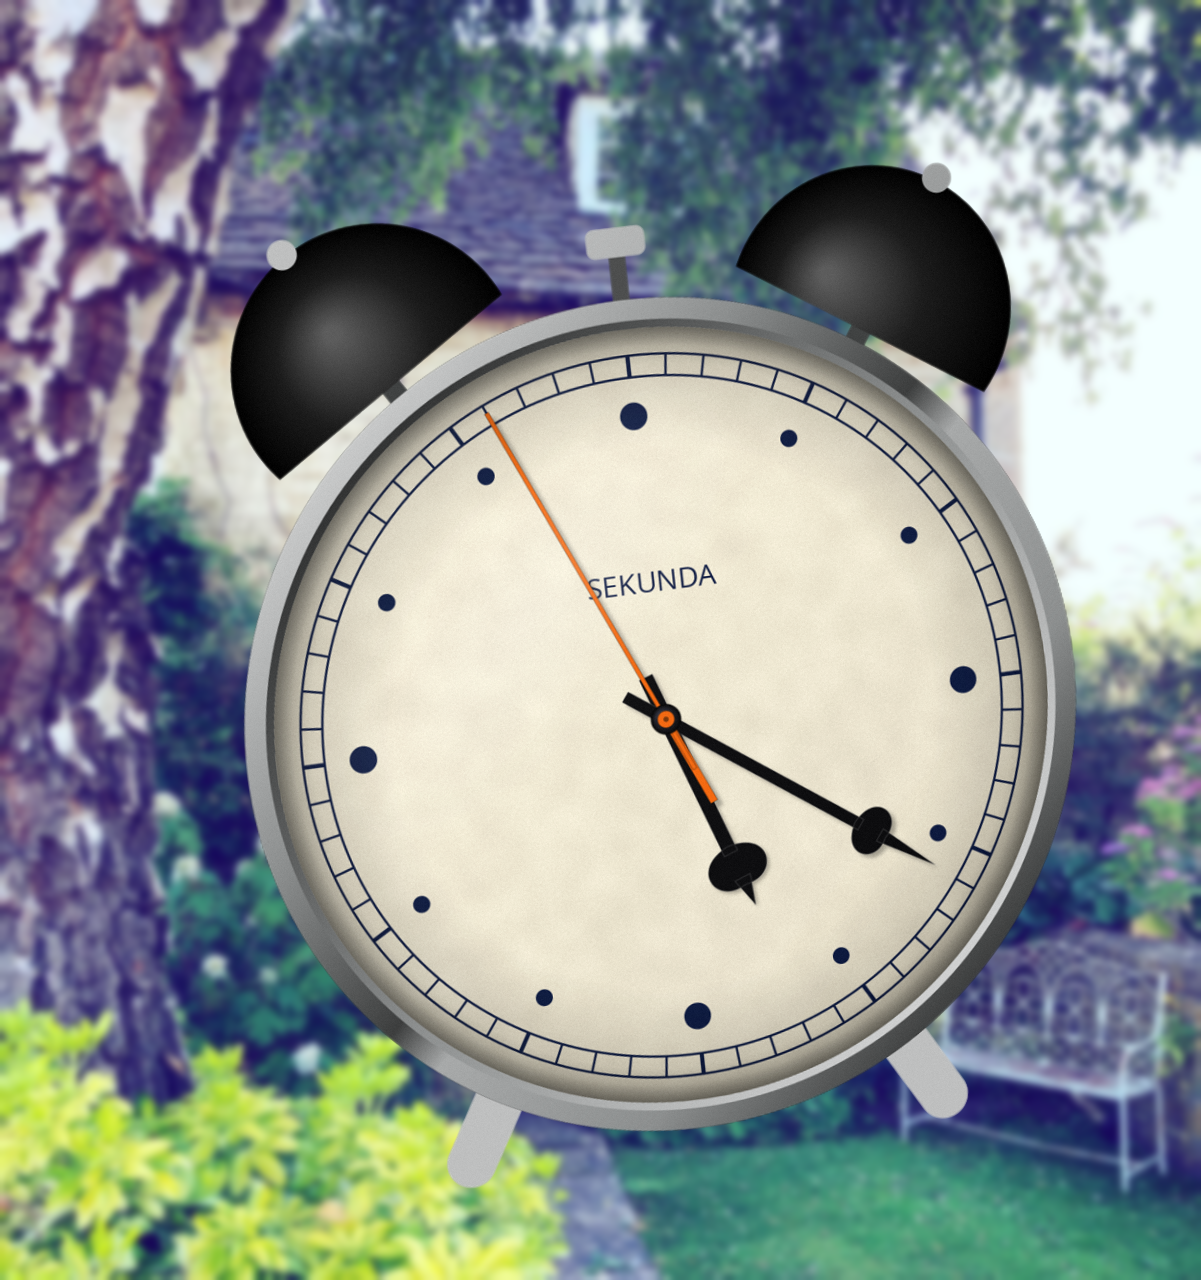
5:20:56
